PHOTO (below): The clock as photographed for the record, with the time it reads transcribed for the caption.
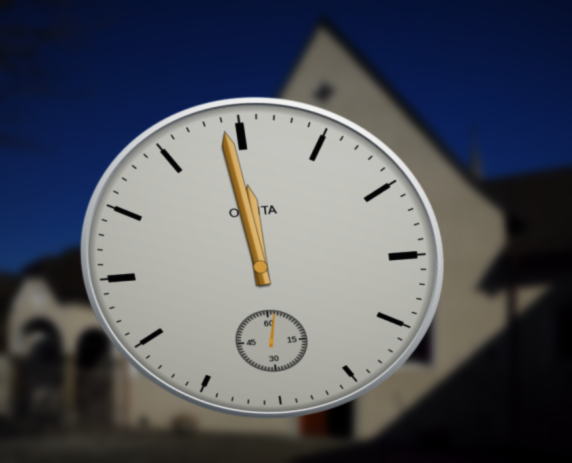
11:59:02
